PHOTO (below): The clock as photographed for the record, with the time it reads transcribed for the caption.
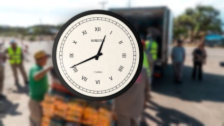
12:41
